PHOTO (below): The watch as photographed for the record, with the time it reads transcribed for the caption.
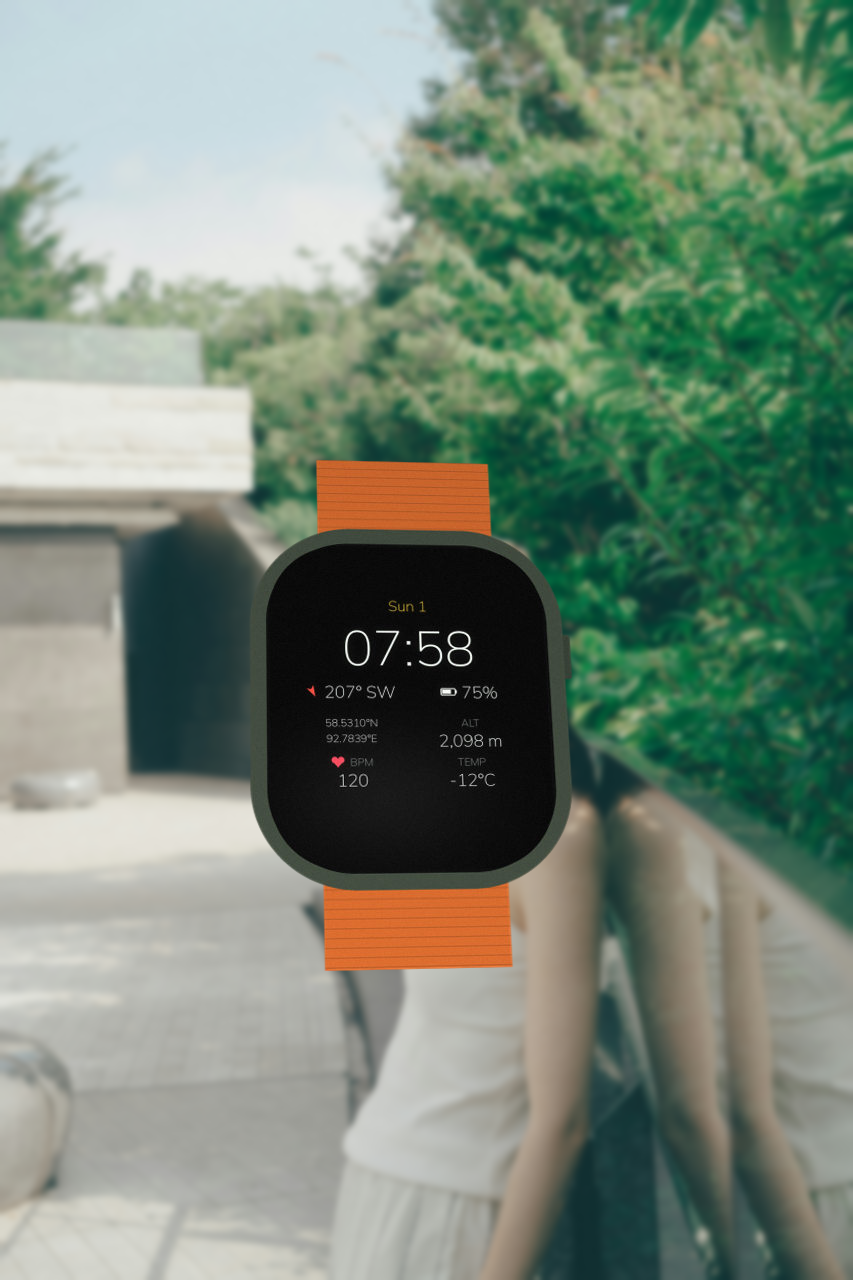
7:58
